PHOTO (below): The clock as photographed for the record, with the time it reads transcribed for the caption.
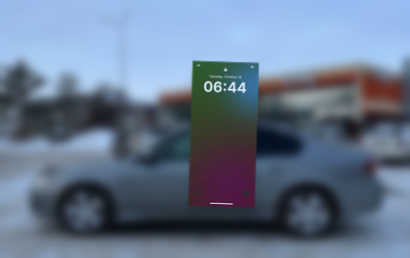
6:44
